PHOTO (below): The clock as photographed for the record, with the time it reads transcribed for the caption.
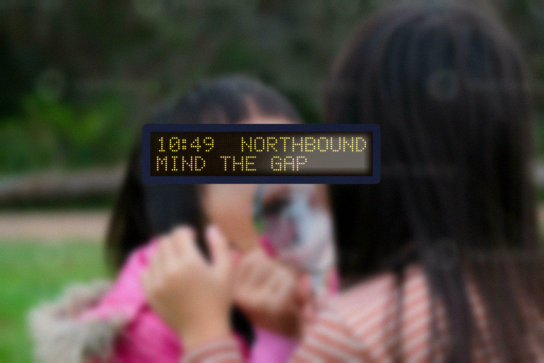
10:49
